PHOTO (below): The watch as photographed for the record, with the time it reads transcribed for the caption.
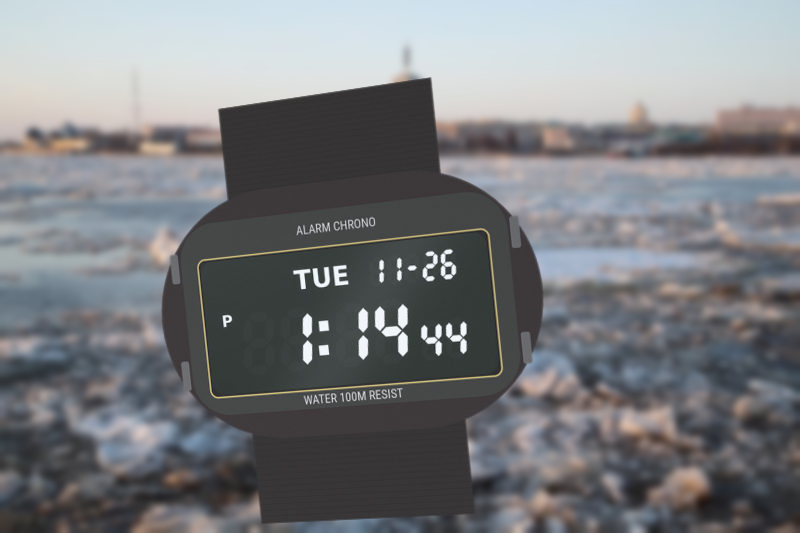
1:14:44
